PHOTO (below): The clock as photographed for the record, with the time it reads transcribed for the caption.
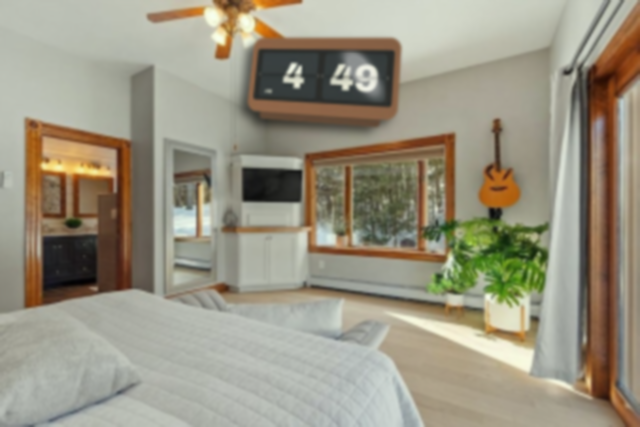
4:49
